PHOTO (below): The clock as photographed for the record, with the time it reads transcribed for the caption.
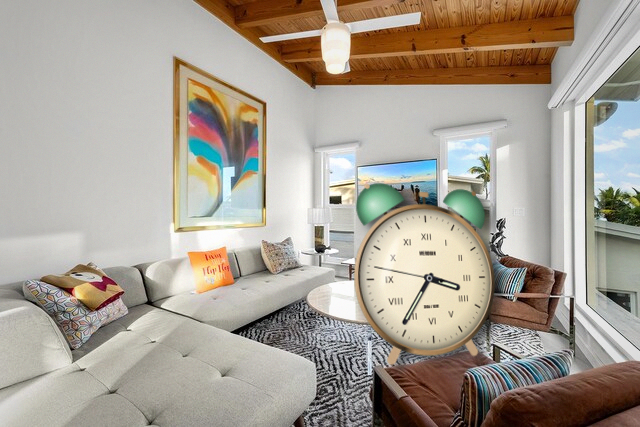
3:35:47
